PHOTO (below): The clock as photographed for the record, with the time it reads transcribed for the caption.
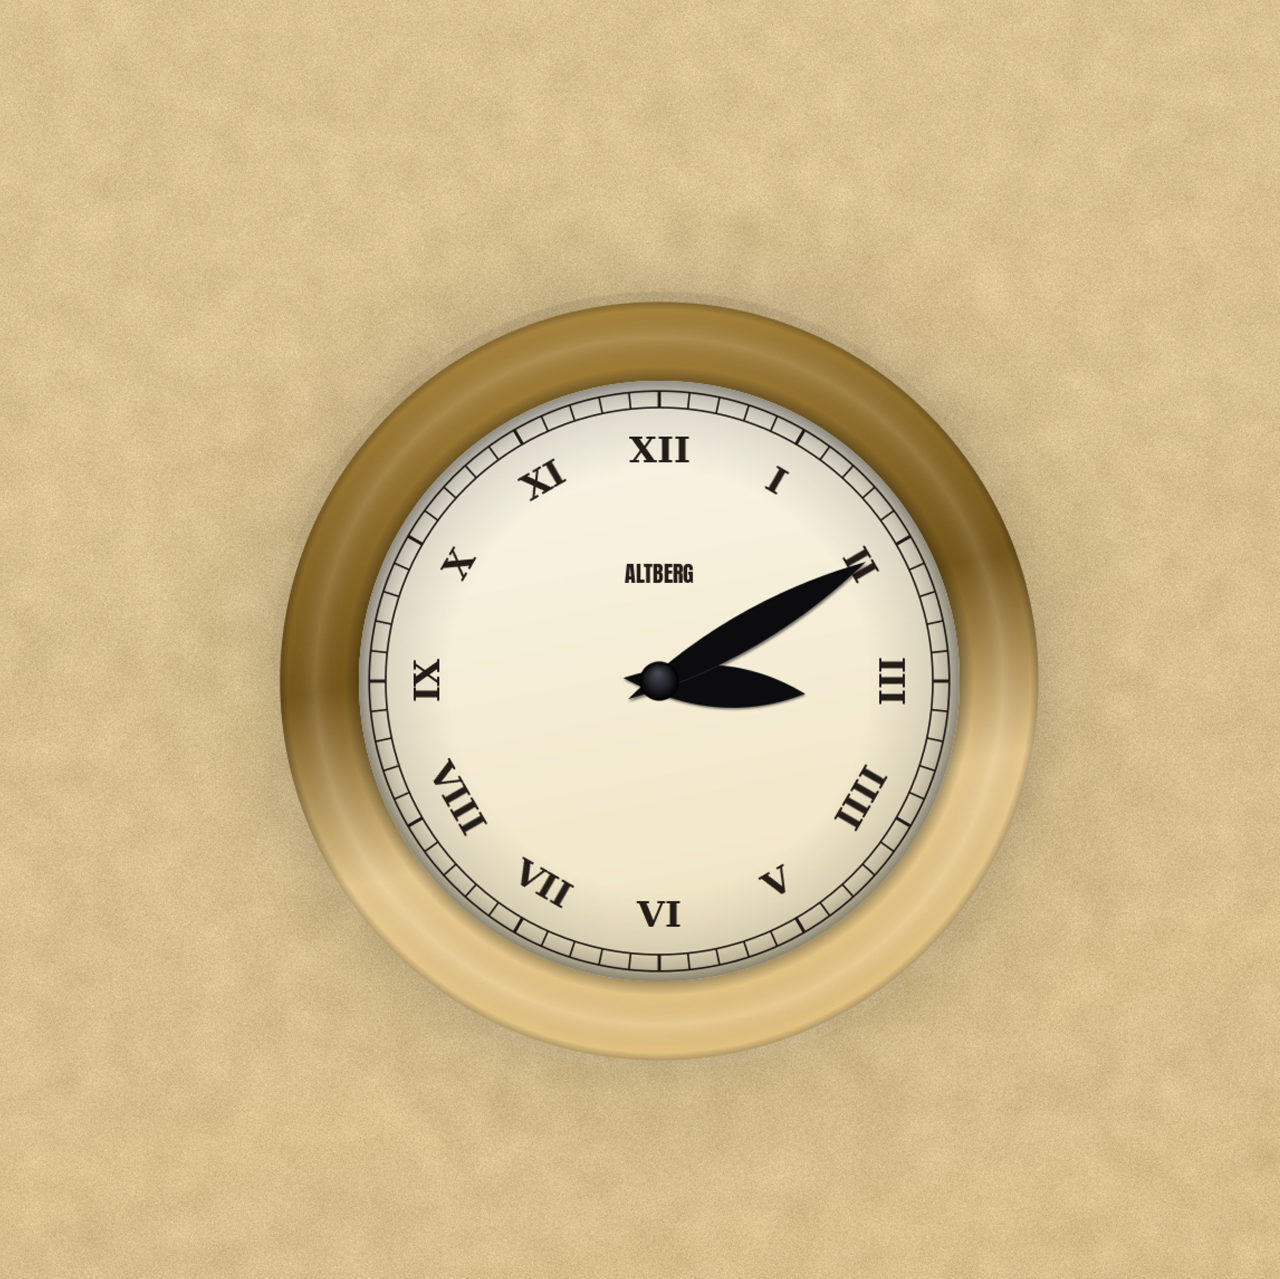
3:10
